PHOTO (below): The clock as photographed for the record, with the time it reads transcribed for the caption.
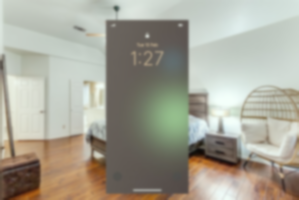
1:27
